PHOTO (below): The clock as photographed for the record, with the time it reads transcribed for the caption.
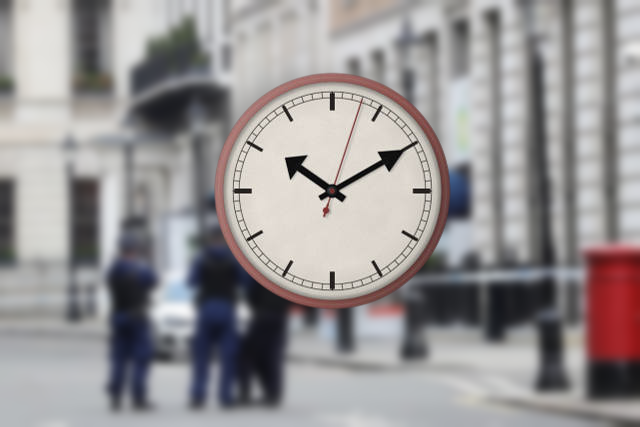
10:10:03
